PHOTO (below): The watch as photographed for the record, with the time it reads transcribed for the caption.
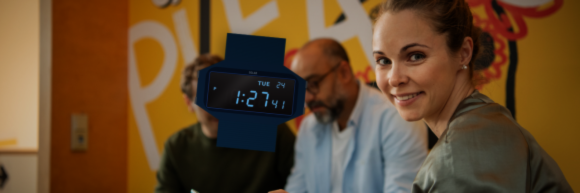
1:27:41
